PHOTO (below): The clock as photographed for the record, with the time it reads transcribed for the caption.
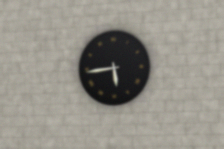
5:44
